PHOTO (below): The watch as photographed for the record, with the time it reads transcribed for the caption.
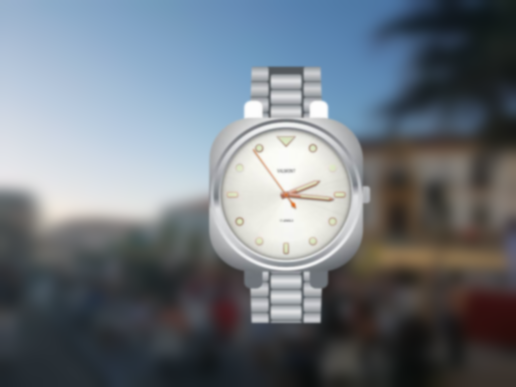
2:15:54
